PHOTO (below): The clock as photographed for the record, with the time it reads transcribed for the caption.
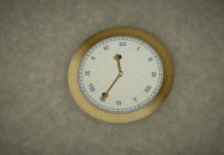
11:35
